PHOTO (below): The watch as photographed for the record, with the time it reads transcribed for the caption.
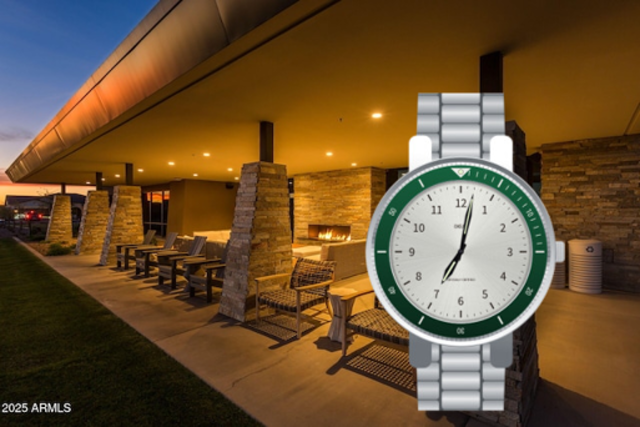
7:02
